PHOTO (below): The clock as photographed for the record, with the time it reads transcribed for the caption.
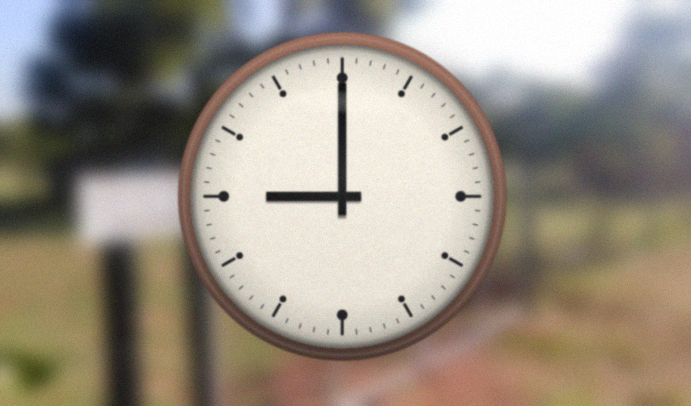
9:00
